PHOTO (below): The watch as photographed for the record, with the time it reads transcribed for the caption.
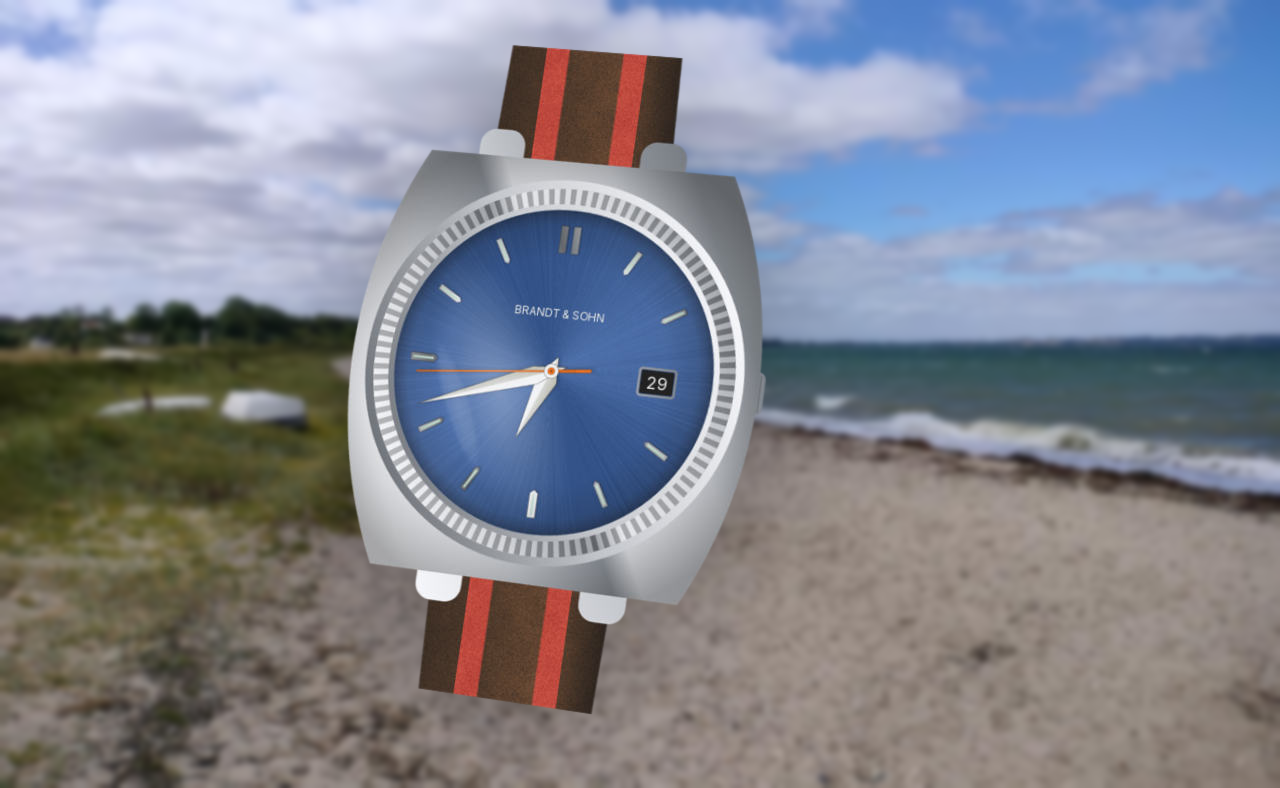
6:41:44
